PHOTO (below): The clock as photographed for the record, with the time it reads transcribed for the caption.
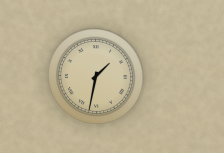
1:32
